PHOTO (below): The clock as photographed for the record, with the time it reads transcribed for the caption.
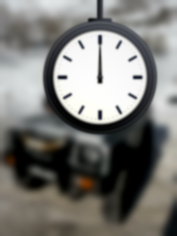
12:00
